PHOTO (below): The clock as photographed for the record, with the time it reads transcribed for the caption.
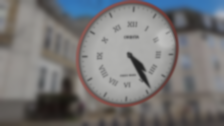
4:24
